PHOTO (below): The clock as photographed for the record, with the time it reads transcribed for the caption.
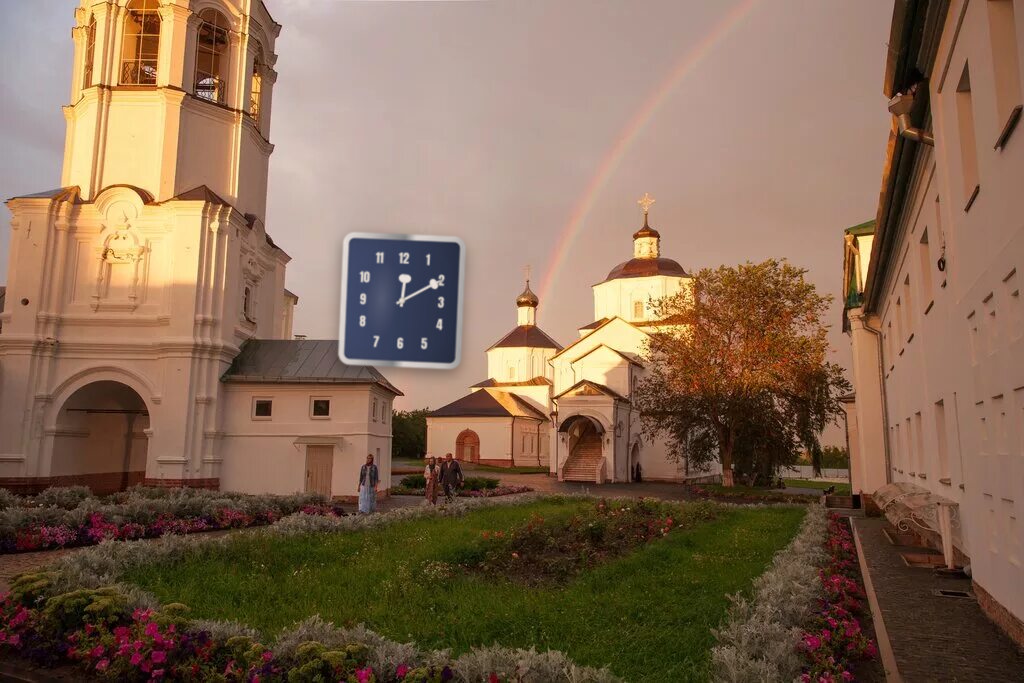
12:10
